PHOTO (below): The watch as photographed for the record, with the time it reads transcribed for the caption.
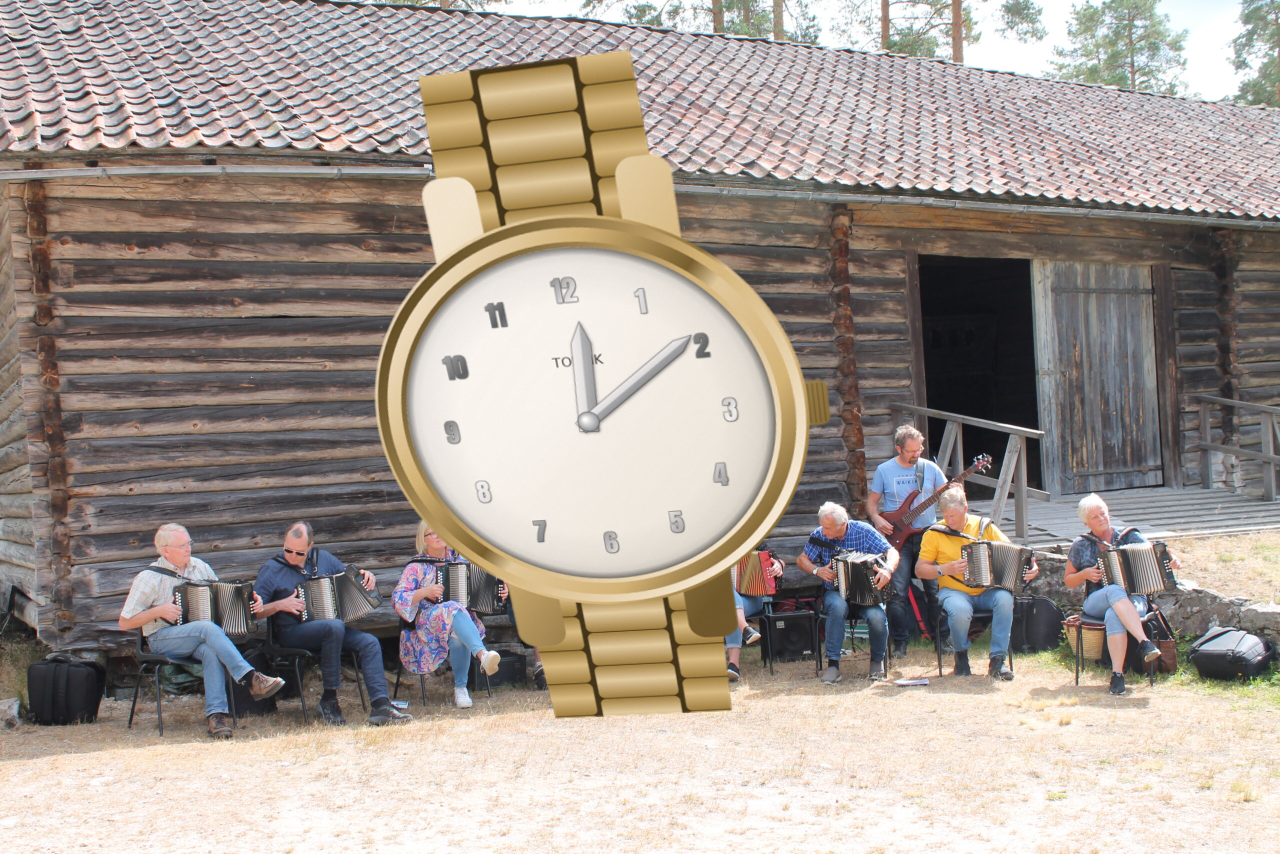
12:09
